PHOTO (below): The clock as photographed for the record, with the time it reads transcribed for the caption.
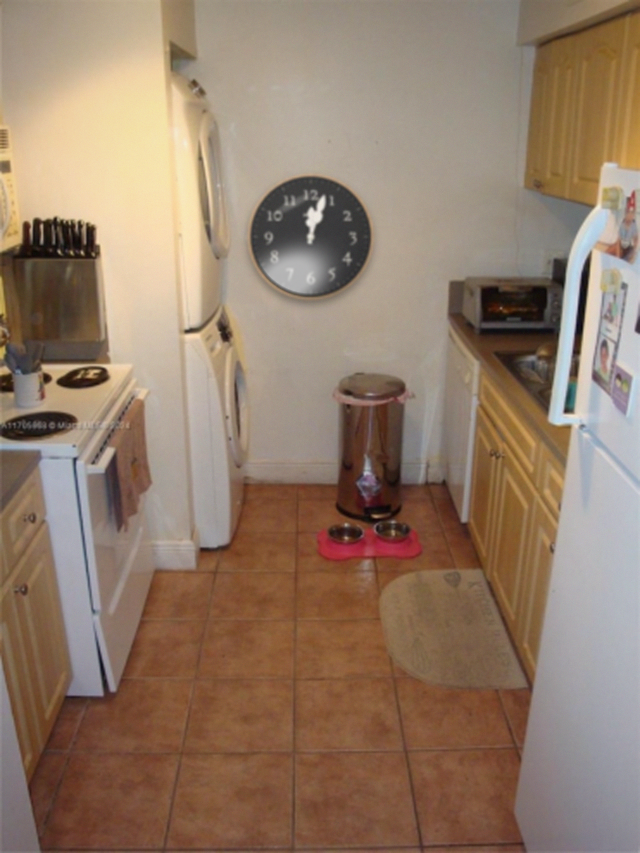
12:03
